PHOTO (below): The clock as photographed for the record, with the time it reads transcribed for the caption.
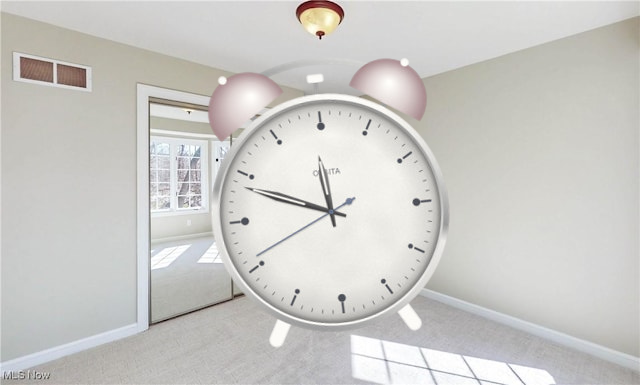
11:48:41
